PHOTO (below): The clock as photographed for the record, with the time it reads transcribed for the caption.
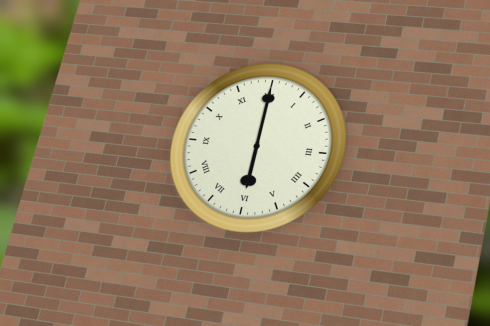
6:00
